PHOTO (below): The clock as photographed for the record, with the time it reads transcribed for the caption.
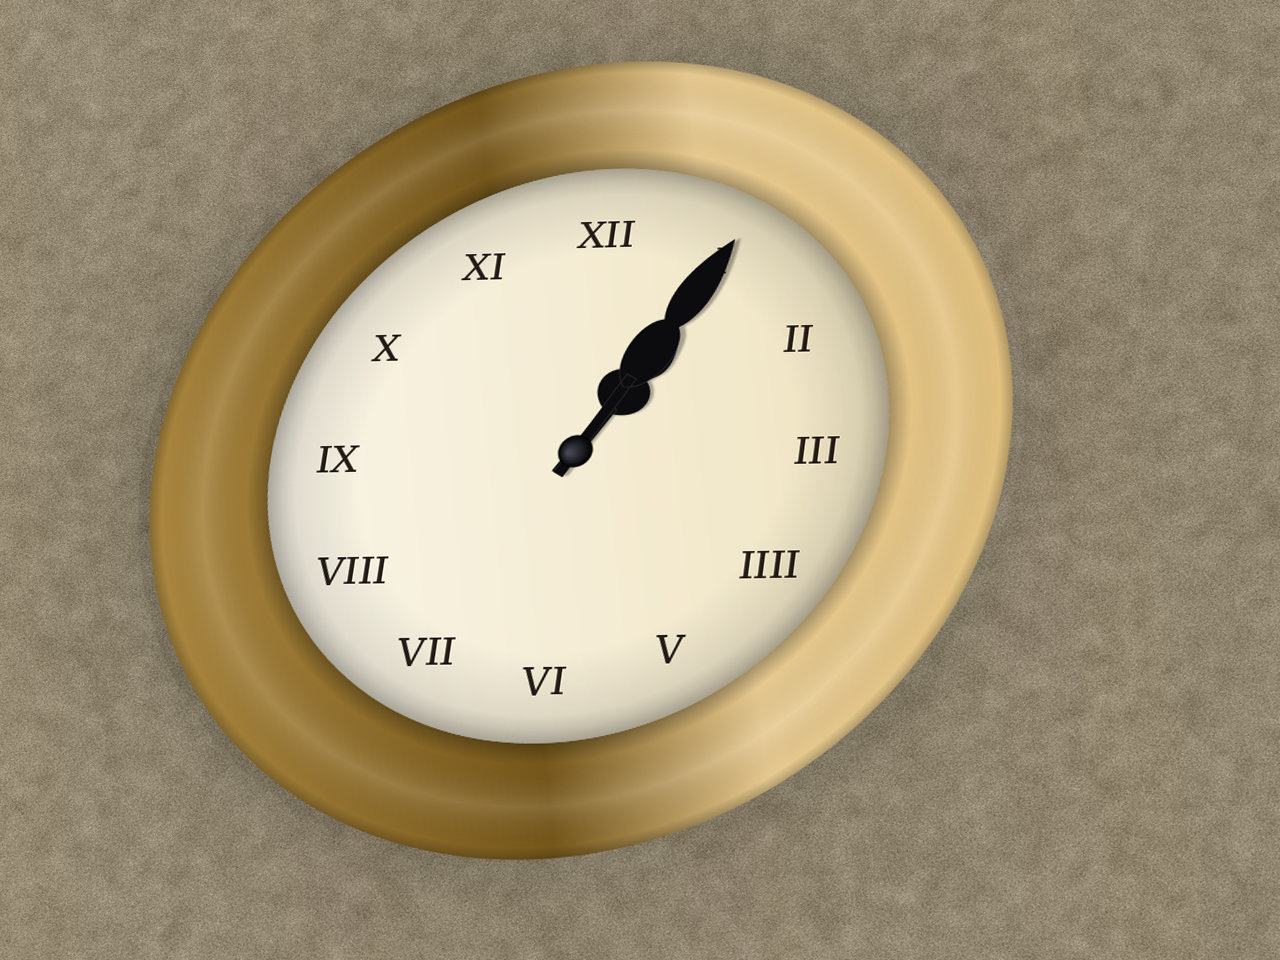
1:05
